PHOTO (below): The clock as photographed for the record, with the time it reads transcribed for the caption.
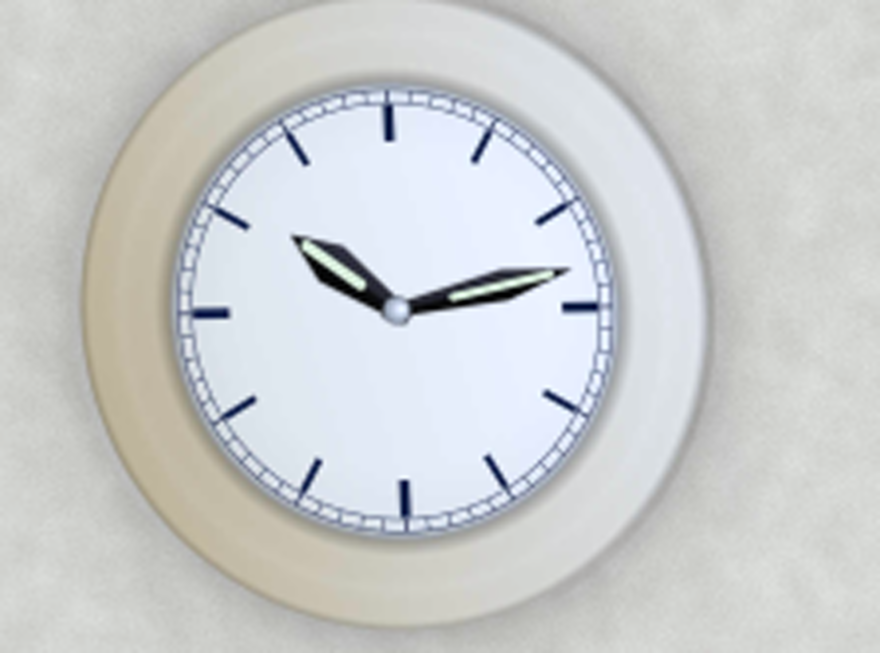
10:13
